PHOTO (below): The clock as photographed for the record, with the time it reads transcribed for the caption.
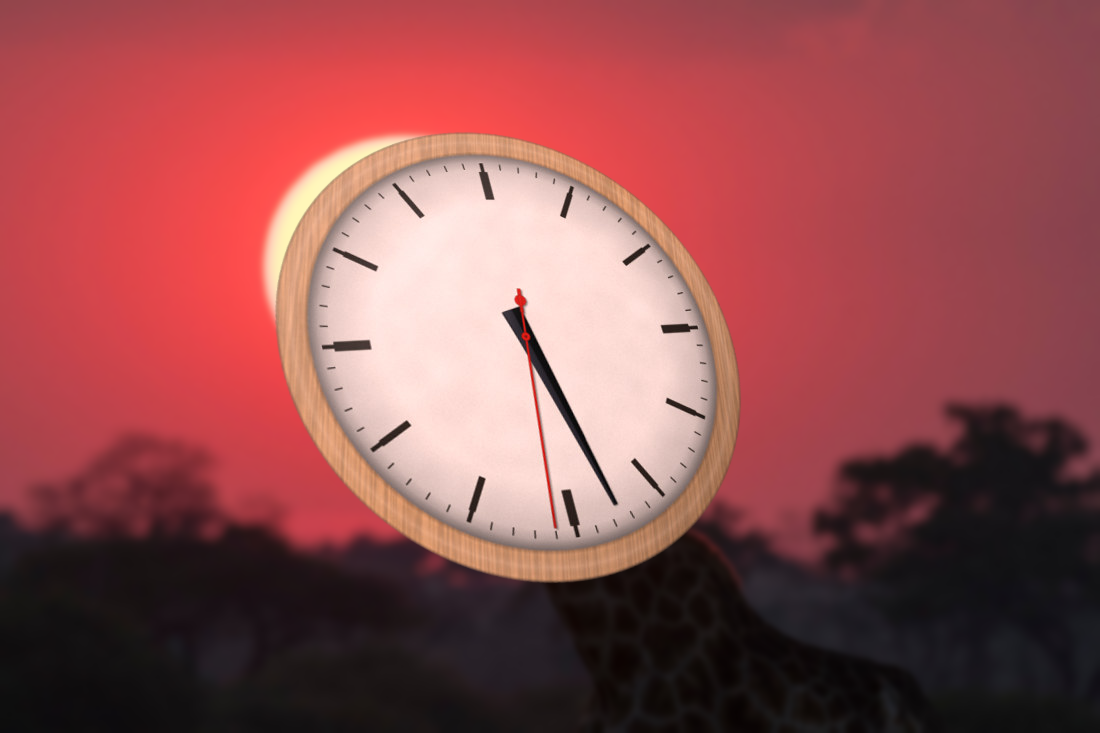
5:27:31
